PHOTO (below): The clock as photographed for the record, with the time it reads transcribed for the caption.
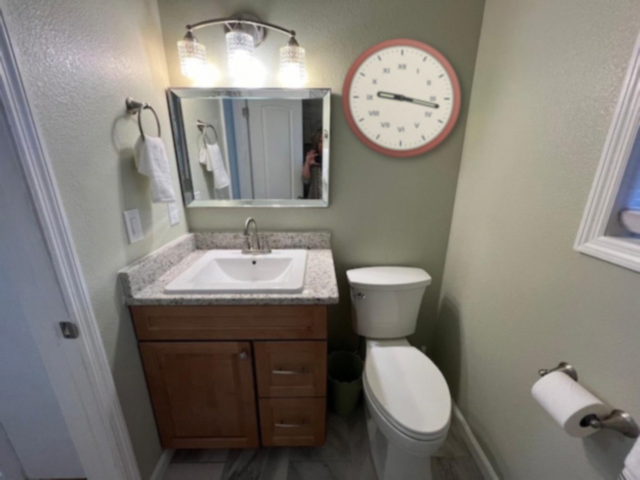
9:17
